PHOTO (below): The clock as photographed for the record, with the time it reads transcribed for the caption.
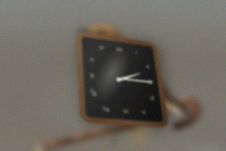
2:15
